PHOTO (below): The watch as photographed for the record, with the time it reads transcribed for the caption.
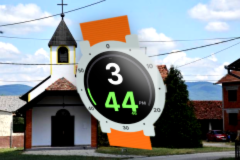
3:44
